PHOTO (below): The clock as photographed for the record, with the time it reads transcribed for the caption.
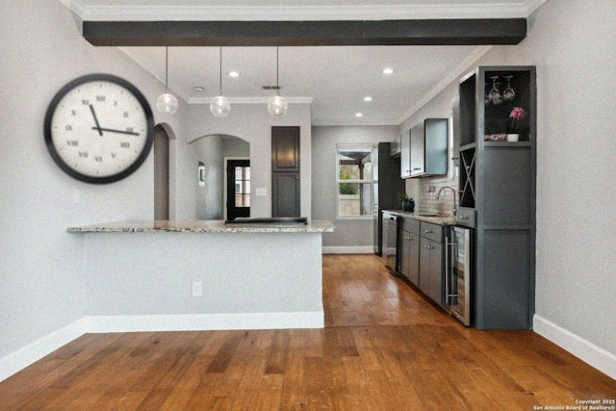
11:16
